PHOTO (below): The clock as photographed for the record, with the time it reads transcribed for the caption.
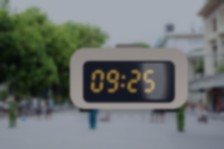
9:25
